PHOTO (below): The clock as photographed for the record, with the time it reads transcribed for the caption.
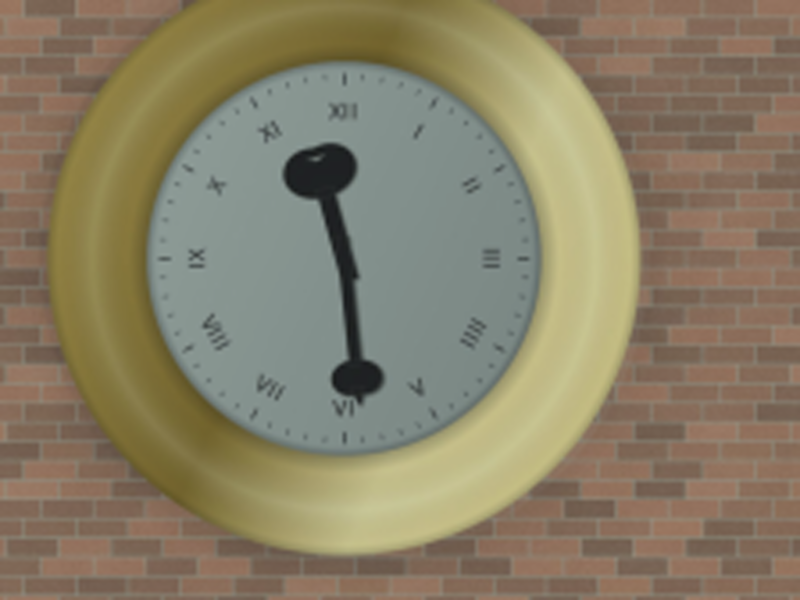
11:29
